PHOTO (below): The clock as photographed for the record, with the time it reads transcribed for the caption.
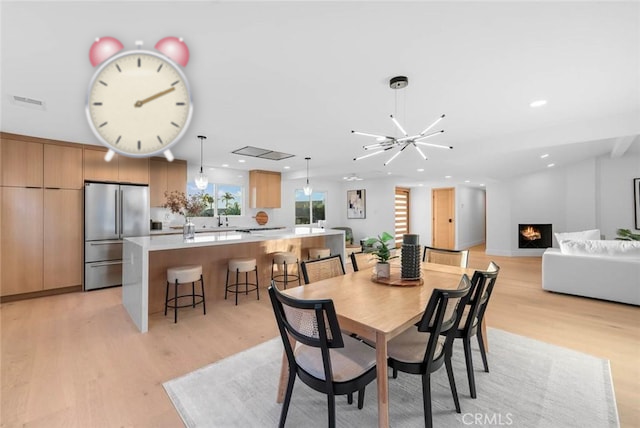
2:11
